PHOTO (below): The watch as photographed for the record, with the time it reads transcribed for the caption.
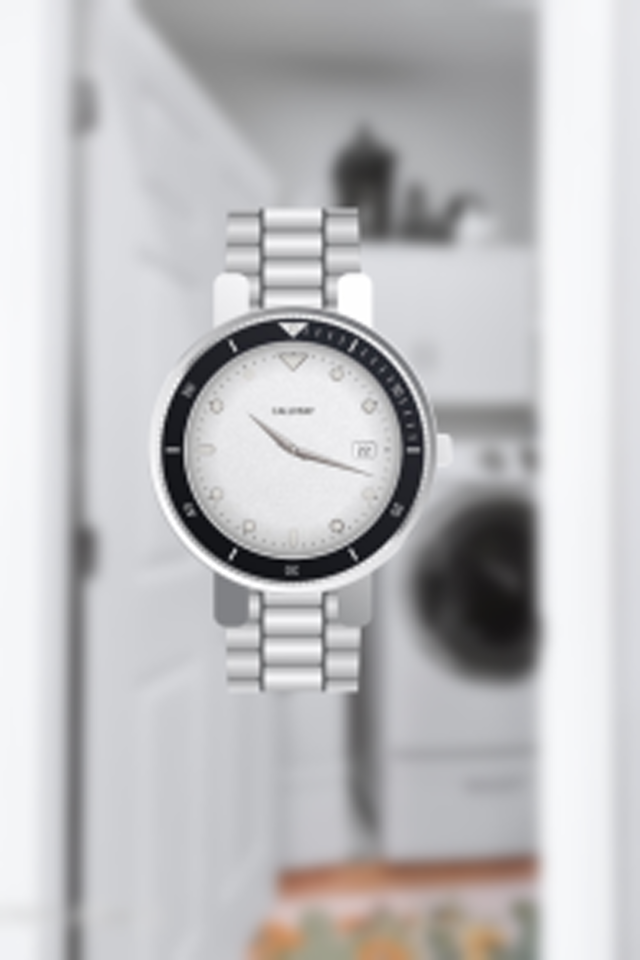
10:18
